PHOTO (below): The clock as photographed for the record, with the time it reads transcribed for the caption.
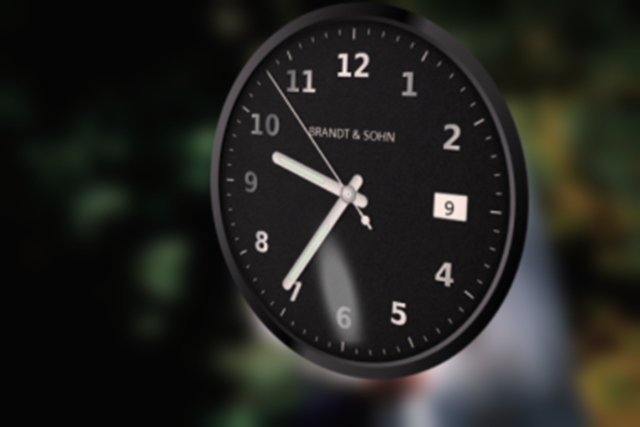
9:35:53
